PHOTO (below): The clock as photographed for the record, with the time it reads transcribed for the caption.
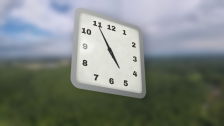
4:55
